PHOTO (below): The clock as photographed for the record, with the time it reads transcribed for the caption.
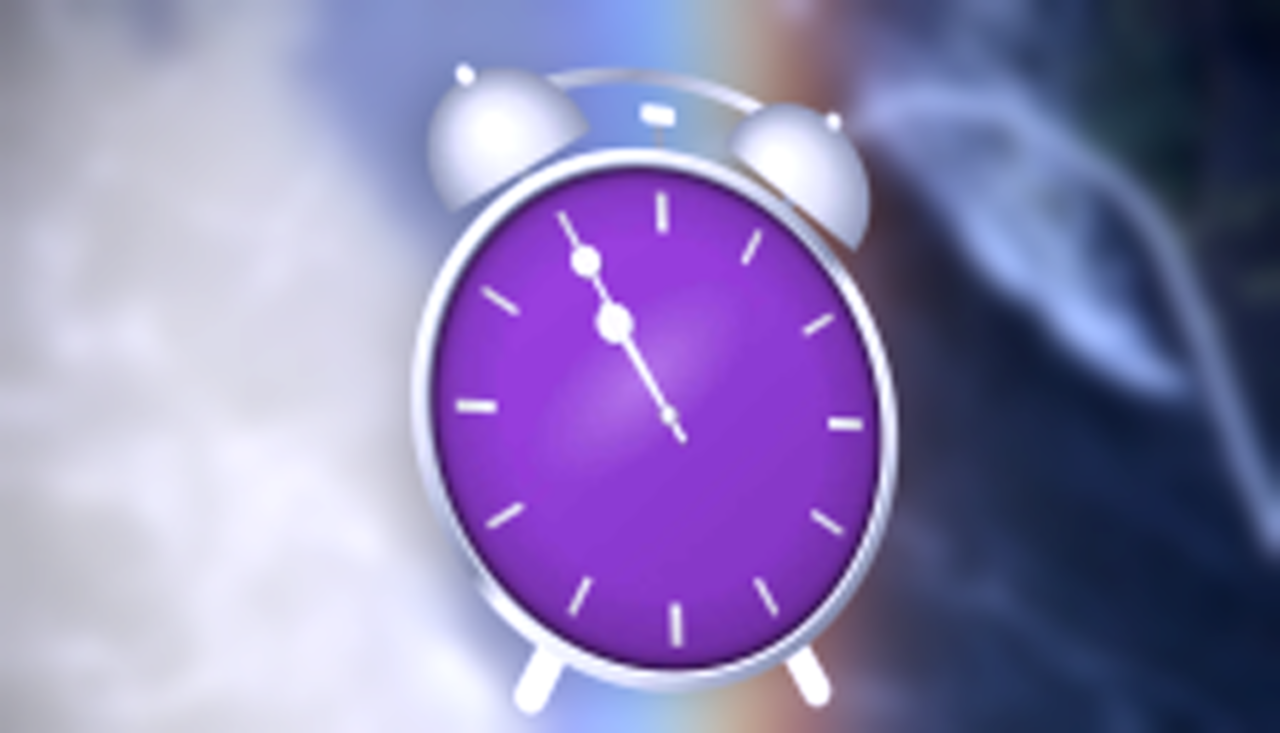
10:55
